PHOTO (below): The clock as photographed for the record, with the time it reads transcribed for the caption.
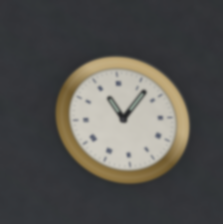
11:07
